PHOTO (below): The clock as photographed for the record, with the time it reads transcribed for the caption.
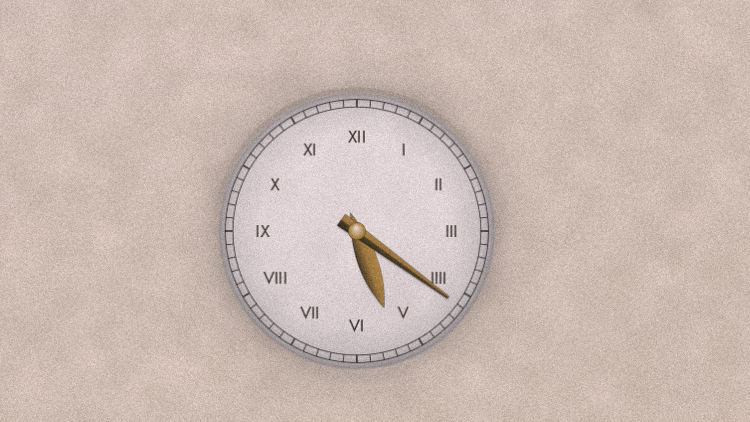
5:21
